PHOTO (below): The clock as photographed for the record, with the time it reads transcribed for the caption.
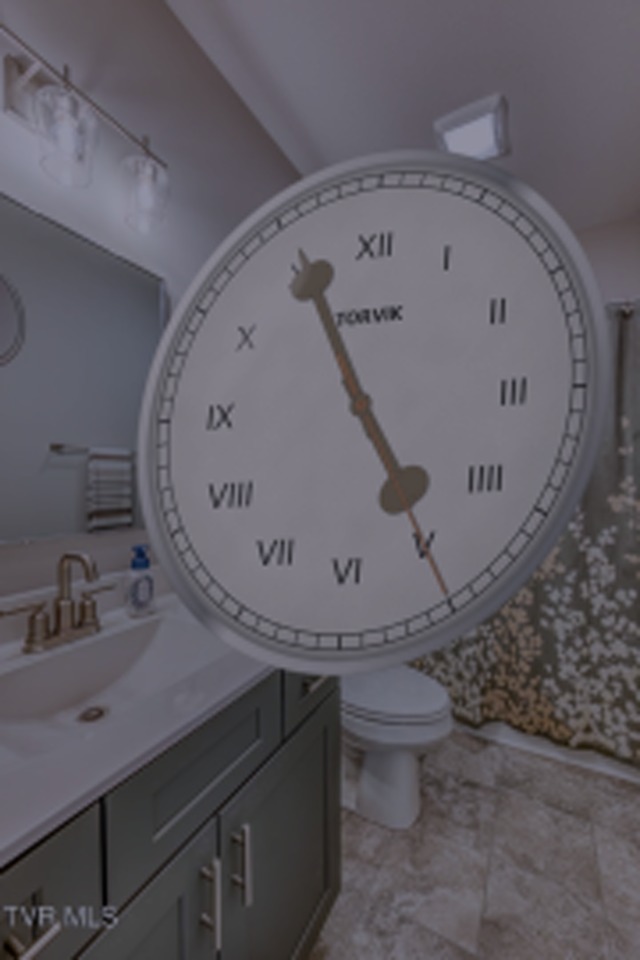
4:55:25
